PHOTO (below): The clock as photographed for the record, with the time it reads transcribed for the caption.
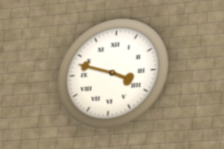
3:48
